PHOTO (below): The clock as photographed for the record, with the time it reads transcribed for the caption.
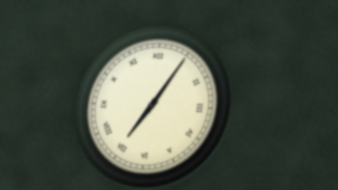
7:05
